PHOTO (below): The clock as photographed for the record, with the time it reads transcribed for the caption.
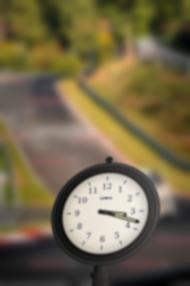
3:18
